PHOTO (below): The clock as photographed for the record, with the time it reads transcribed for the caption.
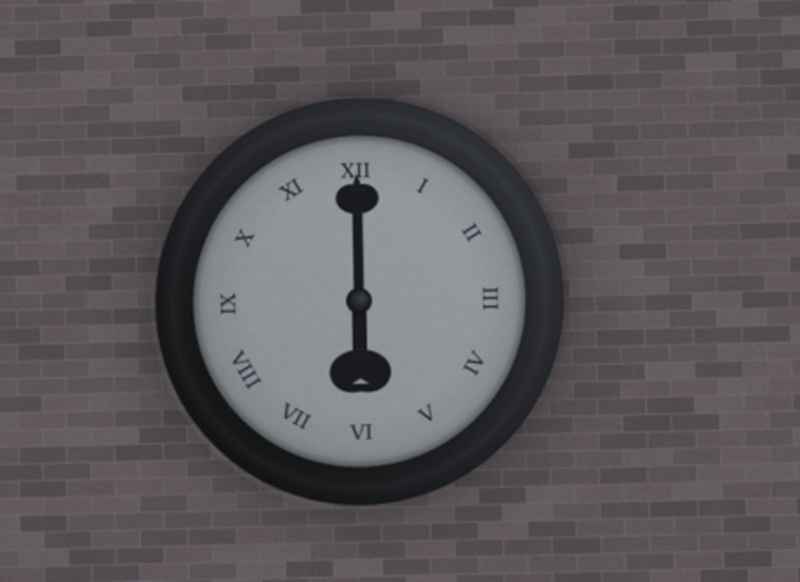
6:00
